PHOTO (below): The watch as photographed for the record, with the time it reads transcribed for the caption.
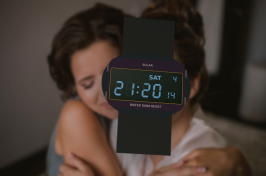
21:20:14
